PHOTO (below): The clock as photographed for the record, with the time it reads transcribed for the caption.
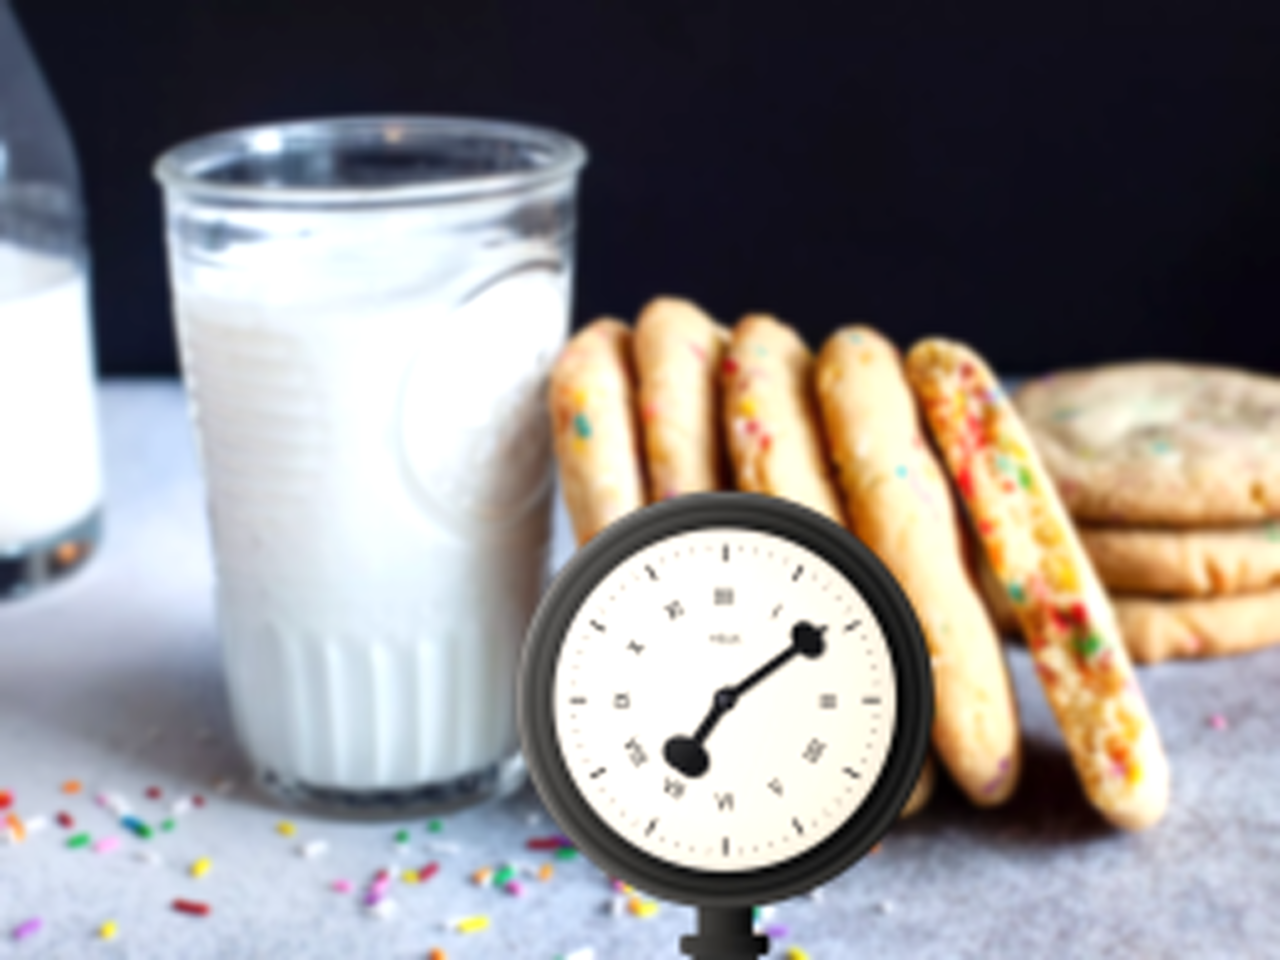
7:09
